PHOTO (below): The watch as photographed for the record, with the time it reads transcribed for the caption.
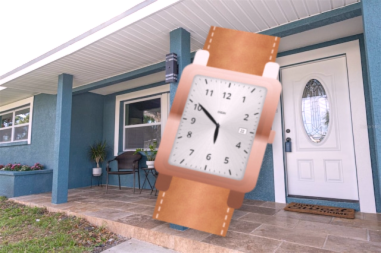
5:51
